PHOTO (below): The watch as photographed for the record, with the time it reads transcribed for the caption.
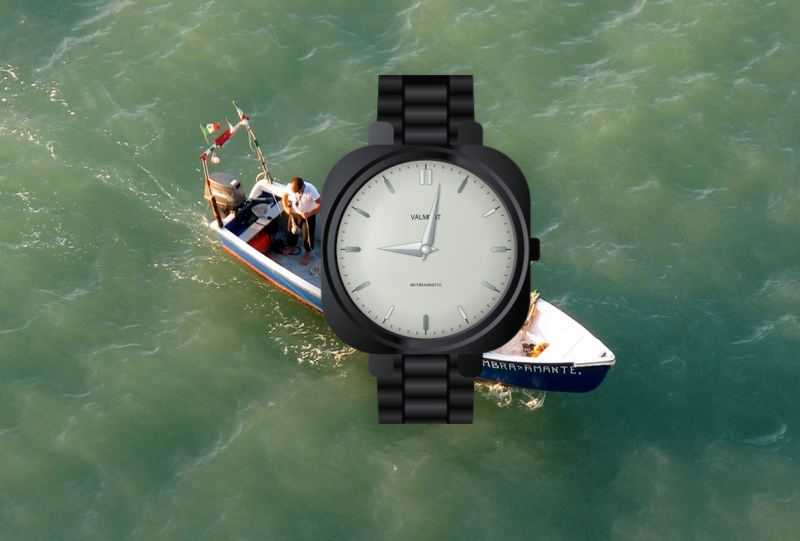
9:02
